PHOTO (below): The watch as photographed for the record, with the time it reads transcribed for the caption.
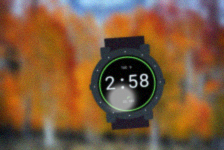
2:58
